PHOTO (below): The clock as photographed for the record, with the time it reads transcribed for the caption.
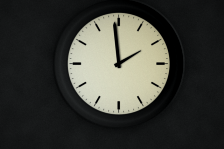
1:59
